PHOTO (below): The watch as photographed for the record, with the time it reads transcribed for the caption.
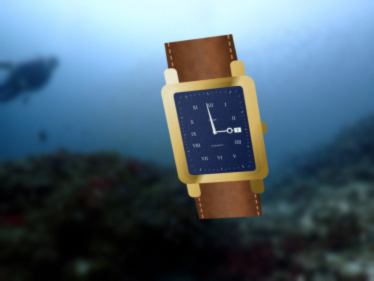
2:59
